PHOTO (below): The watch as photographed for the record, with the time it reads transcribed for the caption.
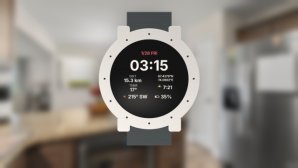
3:15
